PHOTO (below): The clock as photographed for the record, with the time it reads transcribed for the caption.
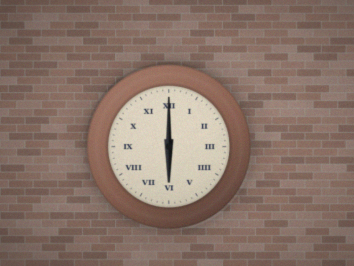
6:00
